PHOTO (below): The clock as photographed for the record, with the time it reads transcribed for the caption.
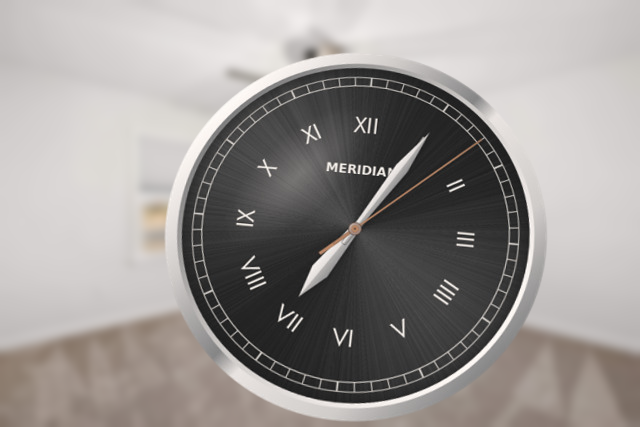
7:05:08
